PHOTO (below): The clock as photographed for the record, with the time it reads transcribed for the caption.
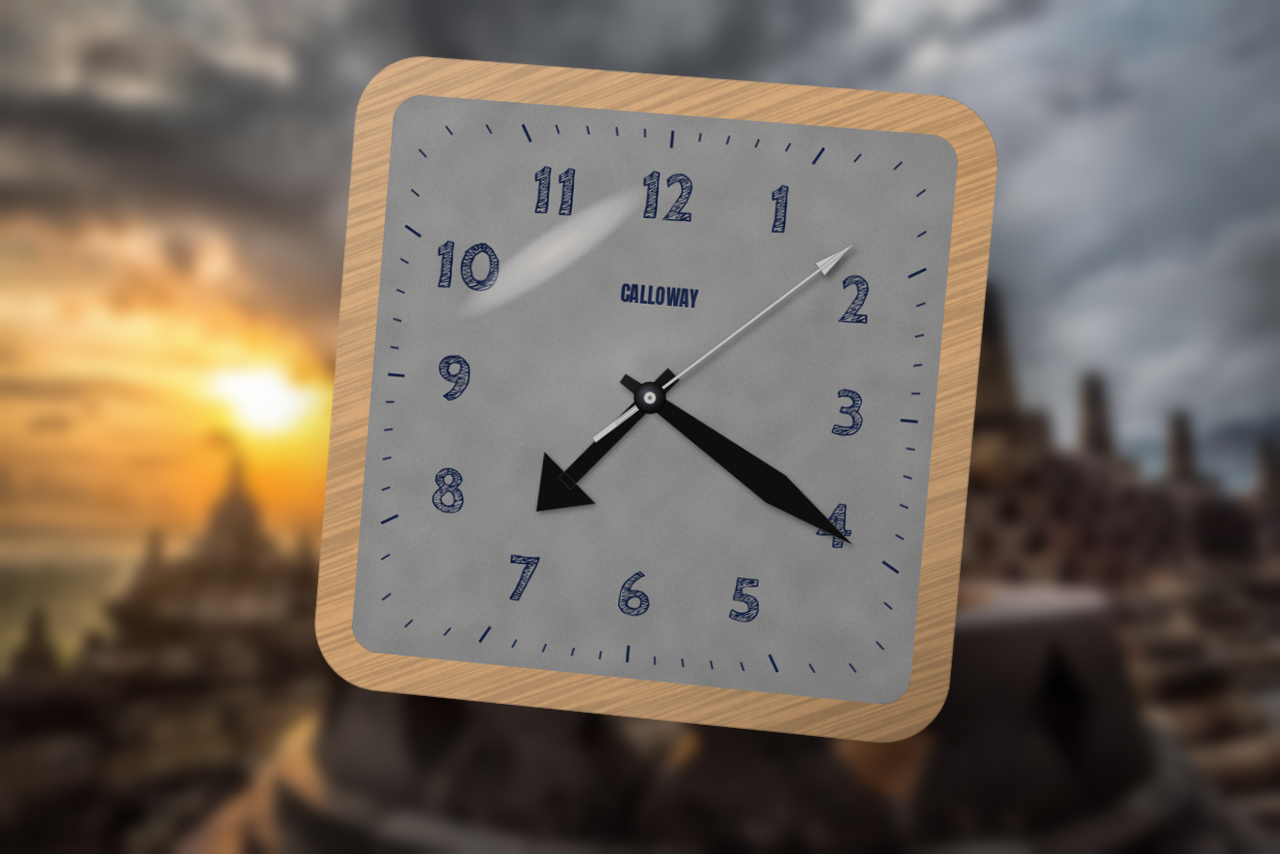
7:20:08
